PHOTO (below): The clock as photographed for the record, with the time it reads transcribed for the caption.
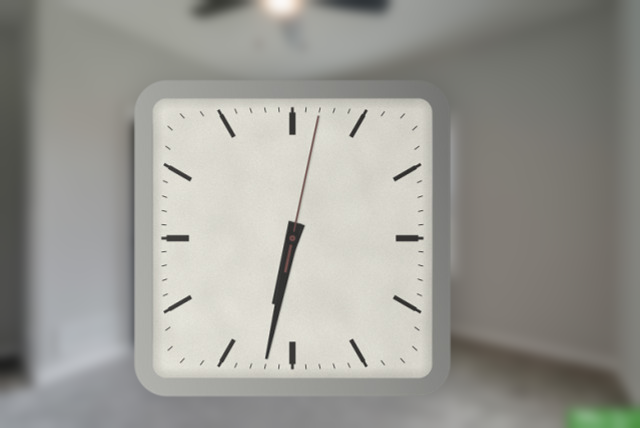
6:32:02
